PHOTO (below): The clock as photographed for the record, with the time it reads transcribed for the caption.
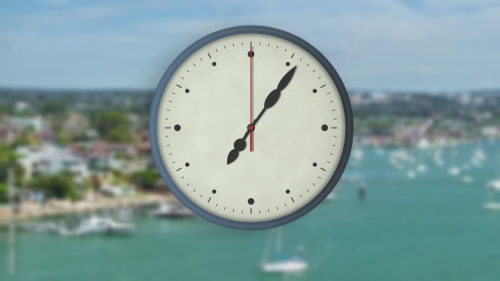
7:06:00
